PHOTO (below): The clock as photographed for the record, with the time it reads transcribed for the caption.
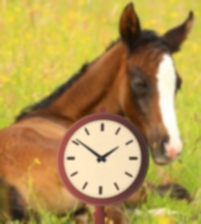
1:51
